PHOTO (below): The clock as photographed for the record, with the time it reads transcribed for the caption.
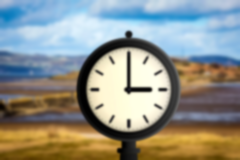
3:00
